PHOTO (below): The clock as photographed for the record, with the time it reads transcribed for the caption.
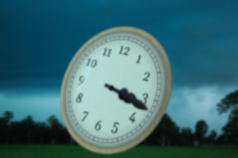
3:17
